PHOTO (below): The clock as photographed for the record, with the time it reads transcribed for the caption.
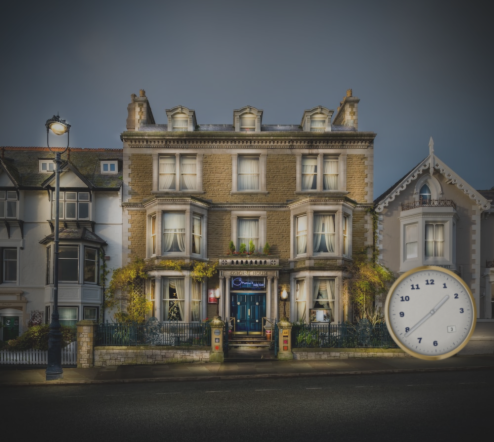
1:39
